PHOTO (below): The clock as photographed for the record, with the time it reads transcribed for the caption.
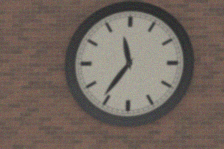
11:36
